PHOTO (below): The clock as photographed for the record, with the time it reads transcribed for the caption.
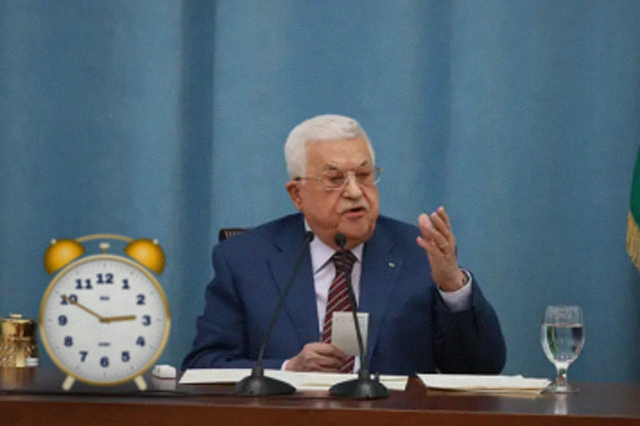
2:50
